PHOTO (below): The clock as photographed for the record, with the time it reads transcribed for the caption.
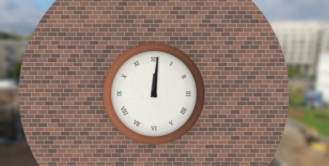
12:01
